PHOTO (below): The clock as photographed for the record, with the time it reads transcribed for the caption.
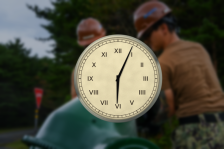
6:04
